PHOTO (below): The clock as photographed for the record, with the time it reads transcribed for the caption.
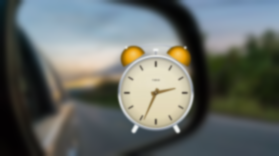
2:34
